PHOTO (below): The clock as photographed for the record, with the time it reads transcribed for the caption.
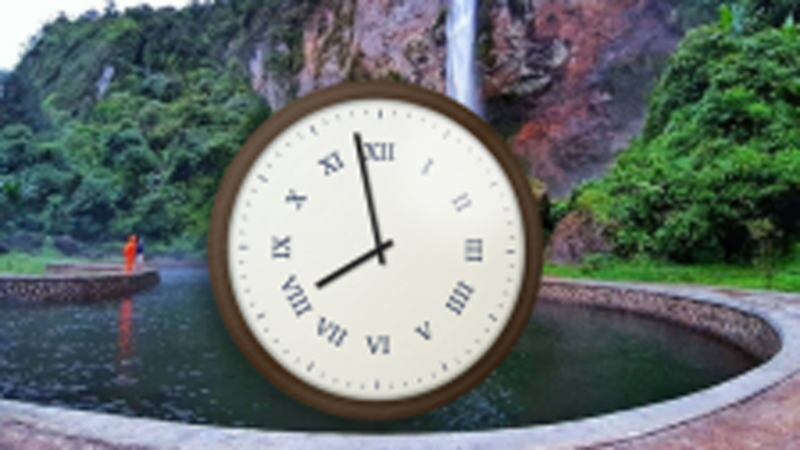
7:58
